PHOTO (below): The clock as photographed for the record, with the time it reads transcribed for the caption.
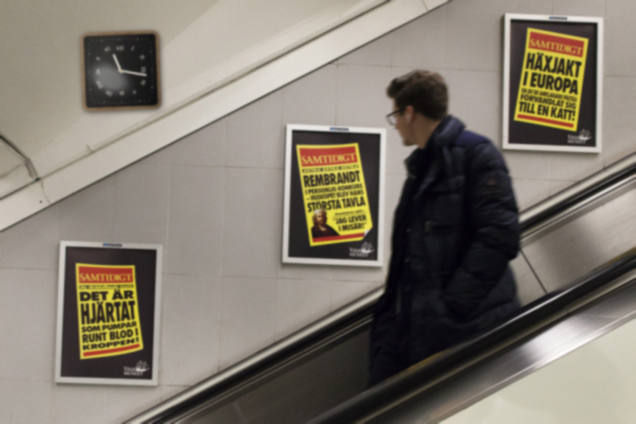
11:17
